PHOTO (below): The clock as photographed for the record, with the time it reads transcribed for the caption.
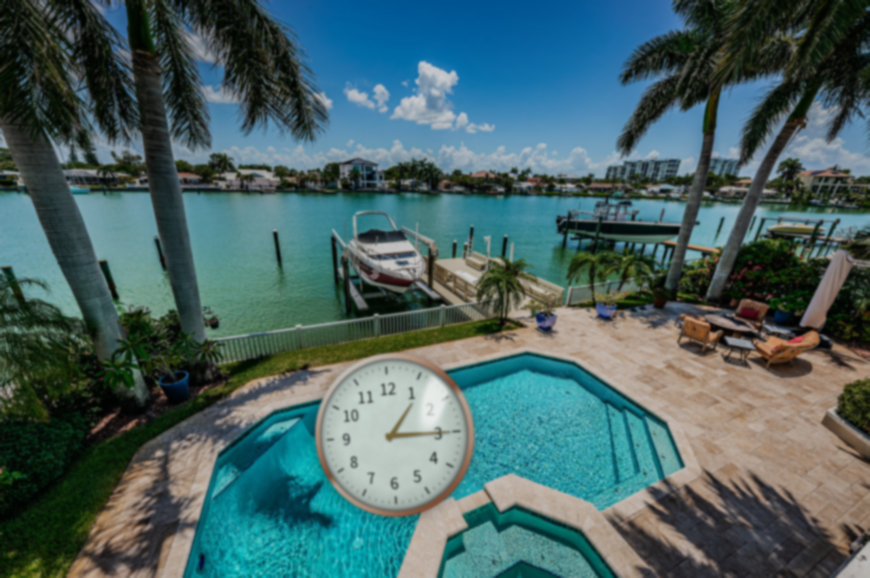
1:15
